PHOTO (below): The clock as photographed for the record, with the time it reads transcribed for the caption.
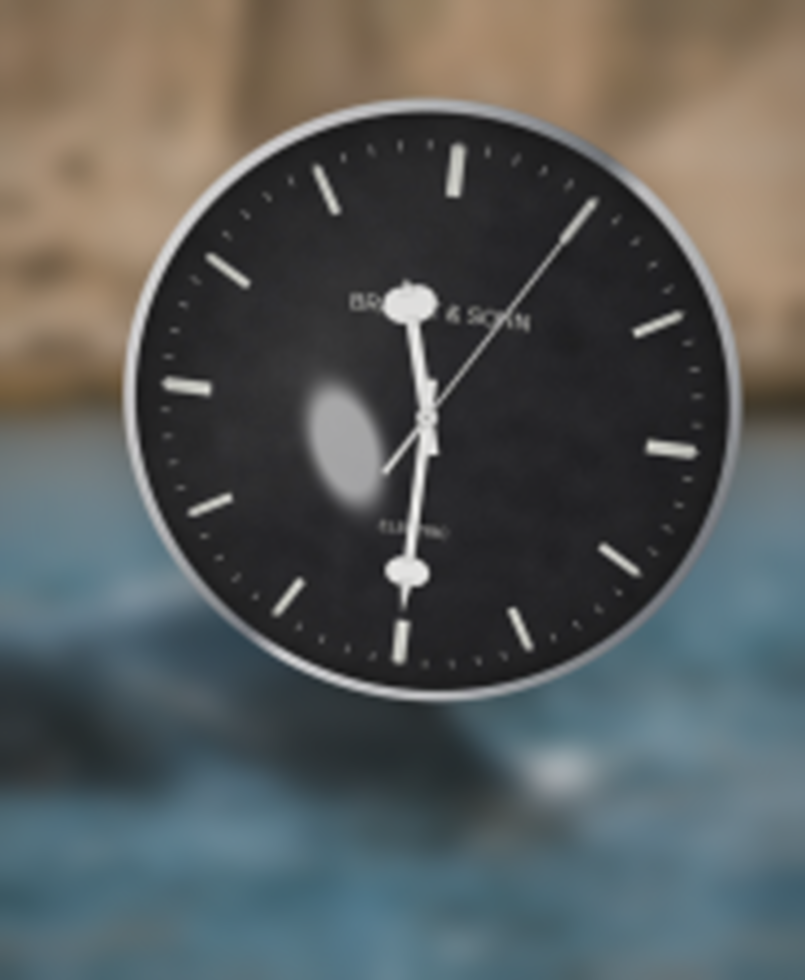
11:30:05
